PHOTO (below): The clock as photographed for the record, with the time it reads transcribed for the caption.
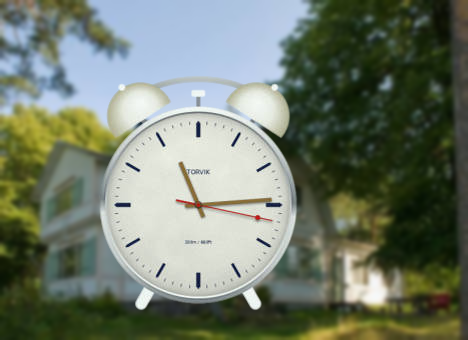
11:14:17
